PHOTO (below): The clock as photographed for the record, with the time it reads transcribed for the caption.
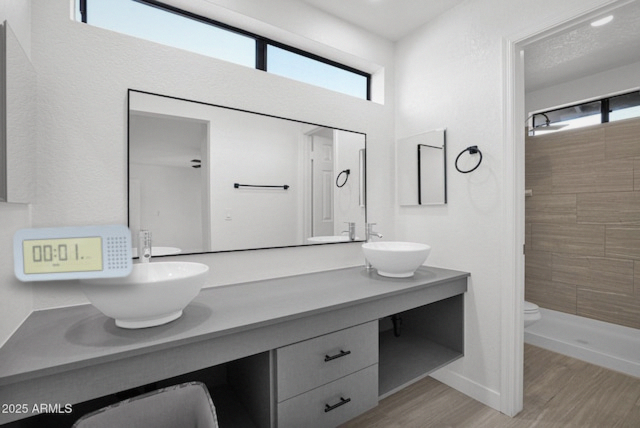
0:01
